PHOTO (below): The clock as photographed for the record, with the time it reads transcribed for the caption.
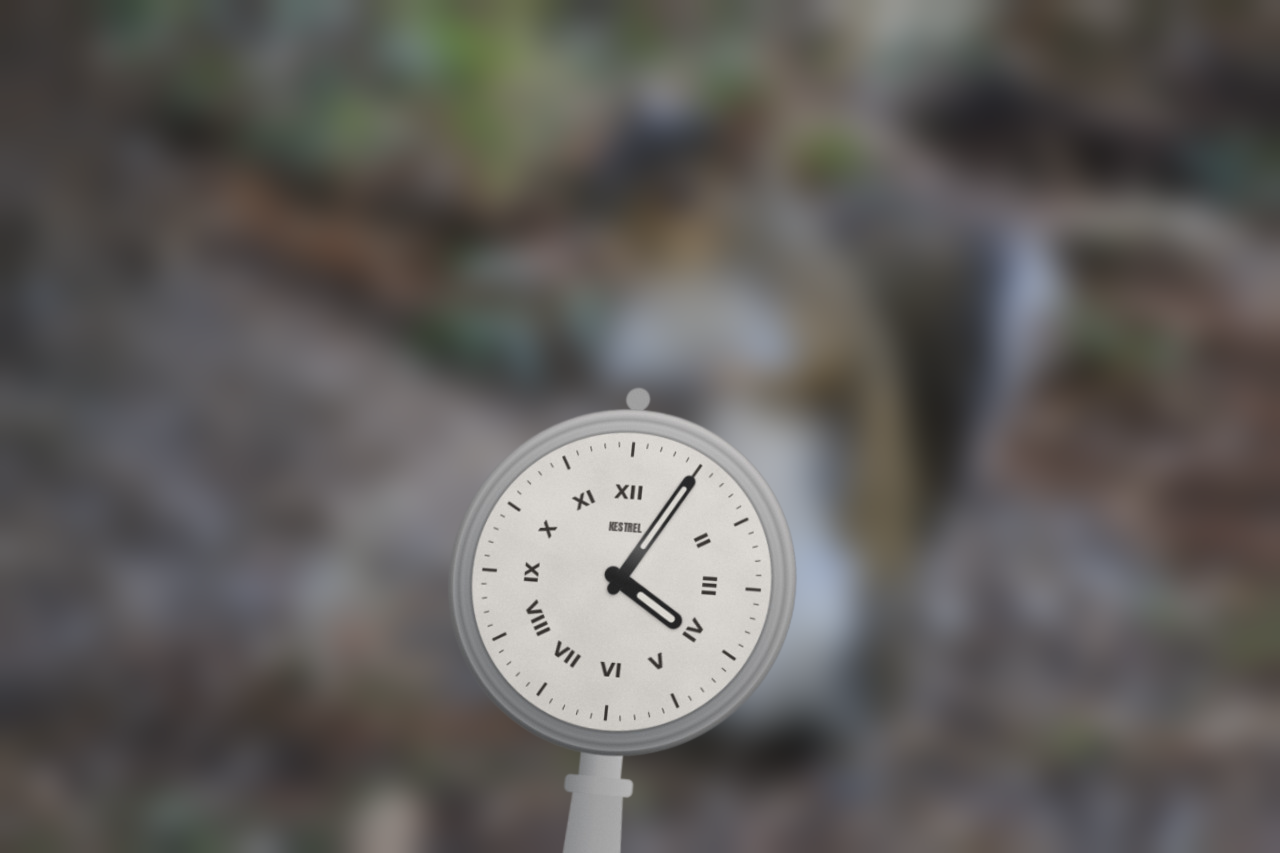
4:05
